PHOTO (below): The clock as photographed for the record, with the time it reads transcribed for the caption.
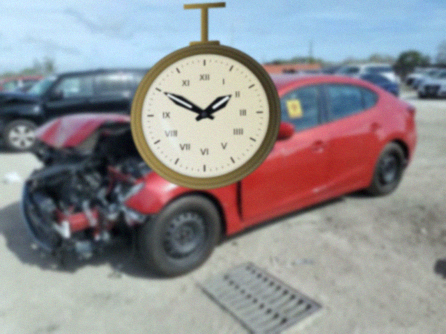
1:50
